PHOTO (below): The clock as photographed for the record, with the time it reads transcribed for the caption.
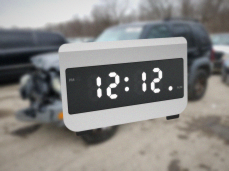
12:12
